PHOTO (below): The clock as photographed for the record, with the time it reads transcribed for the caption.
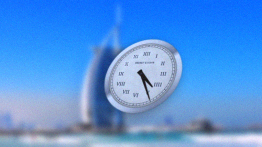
4:25
